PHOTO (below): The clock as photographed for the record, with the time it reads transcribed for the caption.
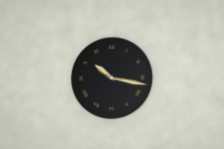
10:17
